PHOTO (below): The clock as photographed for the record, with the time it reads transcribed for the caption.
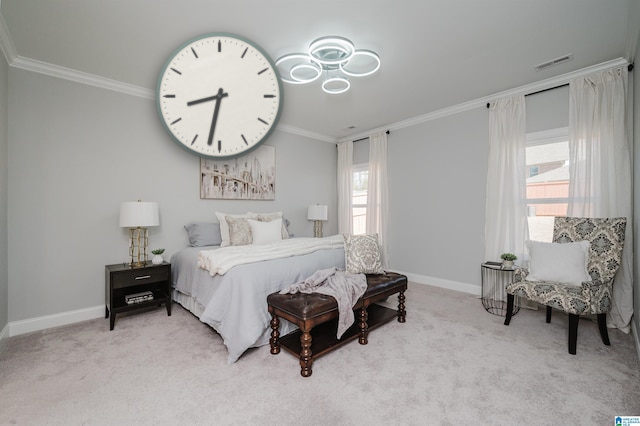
8:32
